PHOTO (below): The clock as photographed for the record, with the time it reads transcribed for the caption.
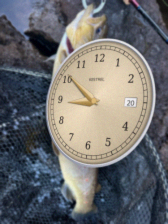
8:51
